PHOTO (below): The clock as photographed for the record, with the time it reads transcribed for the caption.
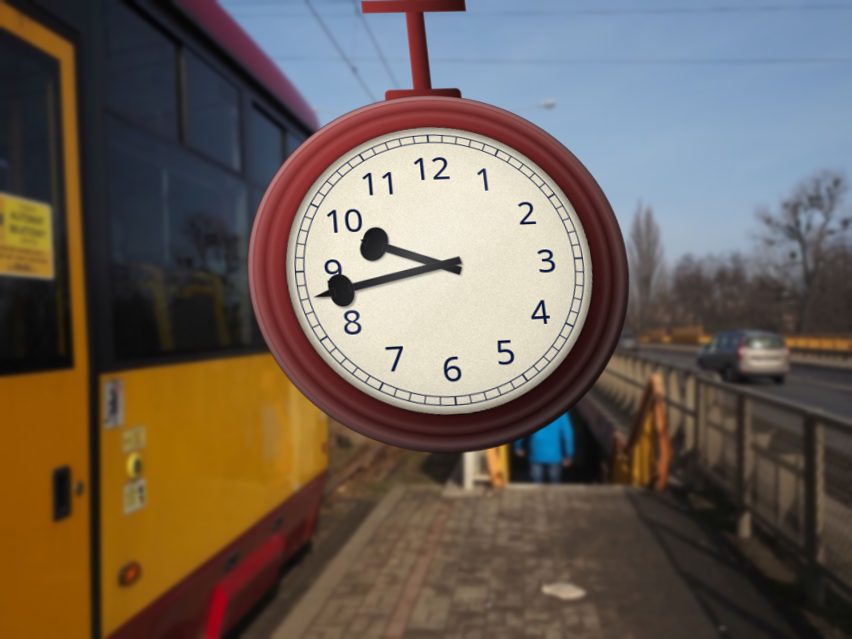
9:43
